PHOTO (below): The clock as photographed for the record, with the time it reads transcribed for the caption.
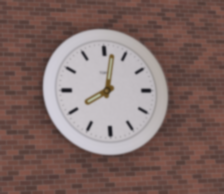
8:02
